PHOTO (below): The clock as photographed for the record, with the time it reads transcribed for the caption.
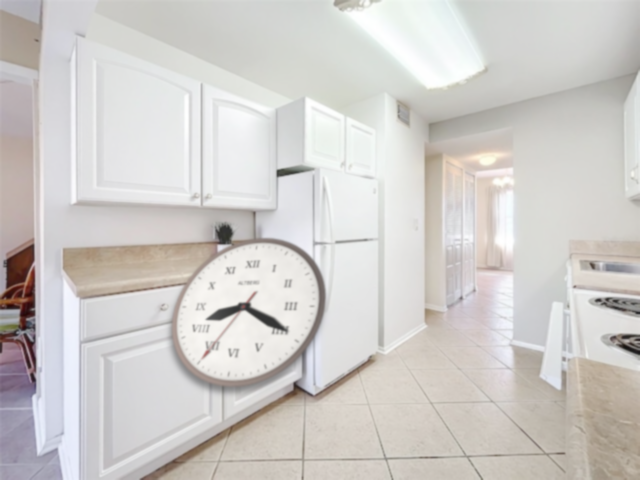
8:19:35
